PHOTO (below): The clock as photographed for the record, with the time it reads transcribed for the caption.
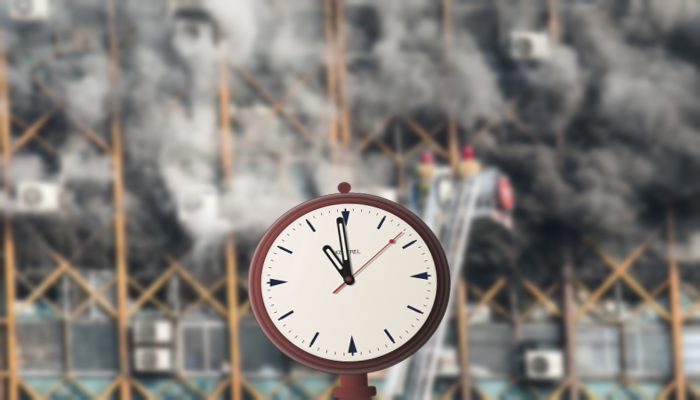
10:59:08
